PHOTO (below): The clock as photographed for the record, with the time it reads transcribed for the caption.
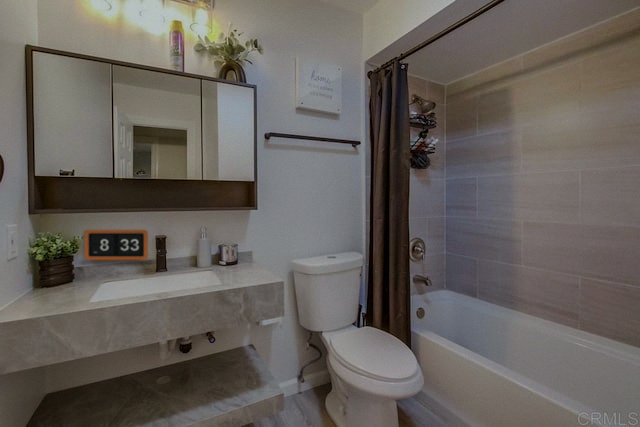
8:33
